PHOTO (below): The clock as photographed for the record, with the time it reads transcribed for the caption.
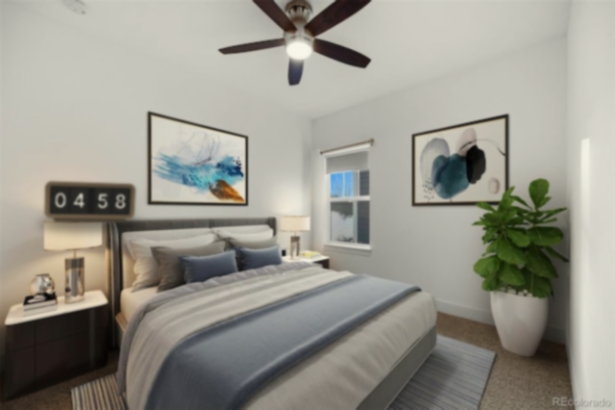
4:58
